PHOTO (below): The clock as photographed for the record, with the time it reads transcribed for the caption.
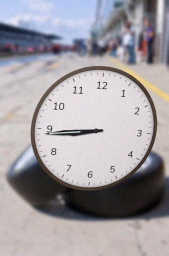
8:44
